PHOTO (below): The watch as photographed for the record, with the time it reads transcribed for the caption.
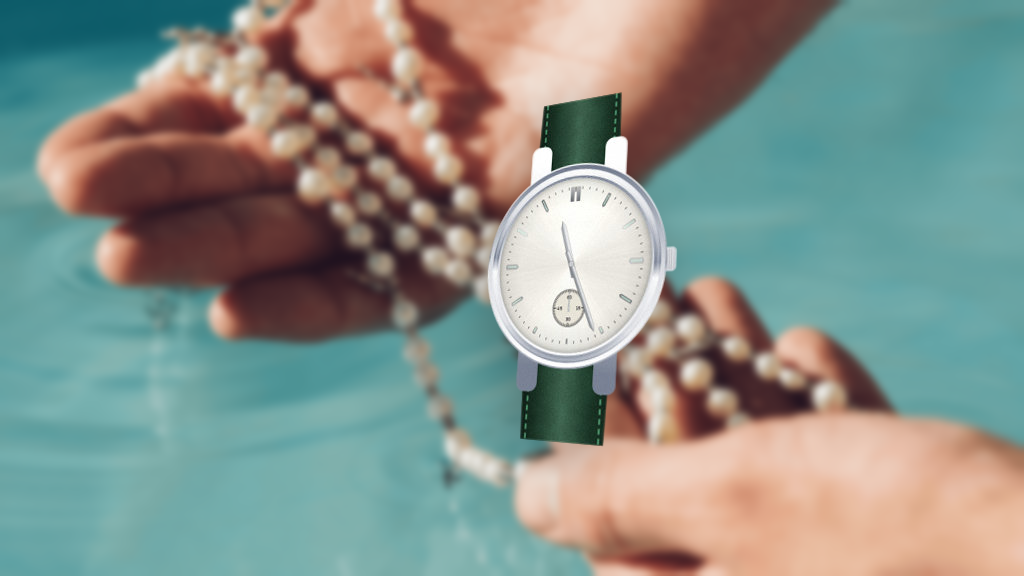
11:26
